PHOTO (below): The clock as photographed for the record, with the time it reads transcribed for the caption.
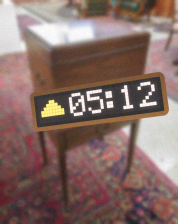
5:12
